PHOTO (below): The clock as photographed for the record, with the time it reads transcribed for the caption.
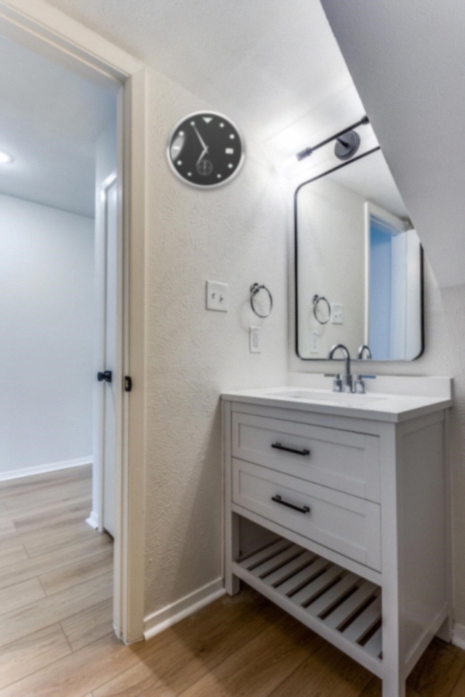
6:55
